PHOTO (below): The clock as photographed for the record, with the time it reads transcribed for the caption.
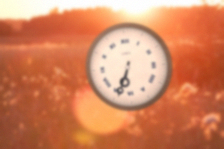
6:34
